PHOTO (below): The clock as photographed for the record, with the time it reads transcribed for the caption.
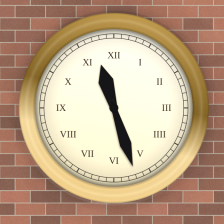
11:27
